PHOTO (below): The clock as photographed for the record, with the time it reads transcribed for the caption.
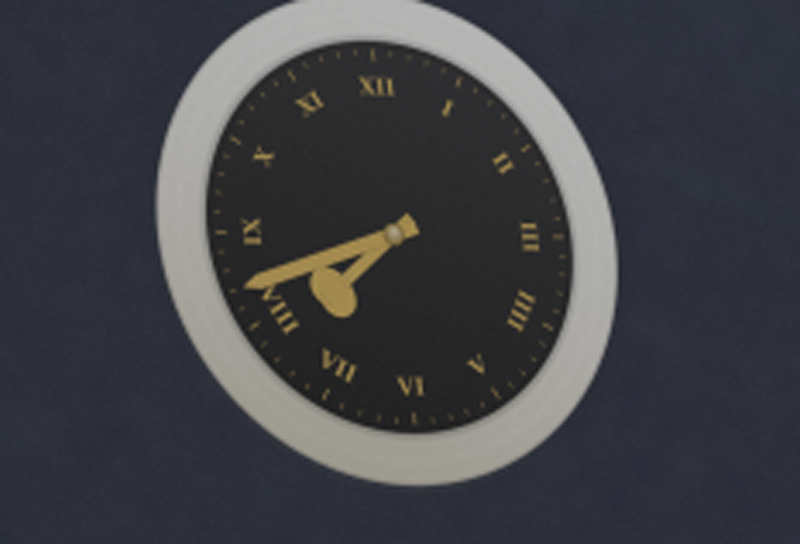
7:42
